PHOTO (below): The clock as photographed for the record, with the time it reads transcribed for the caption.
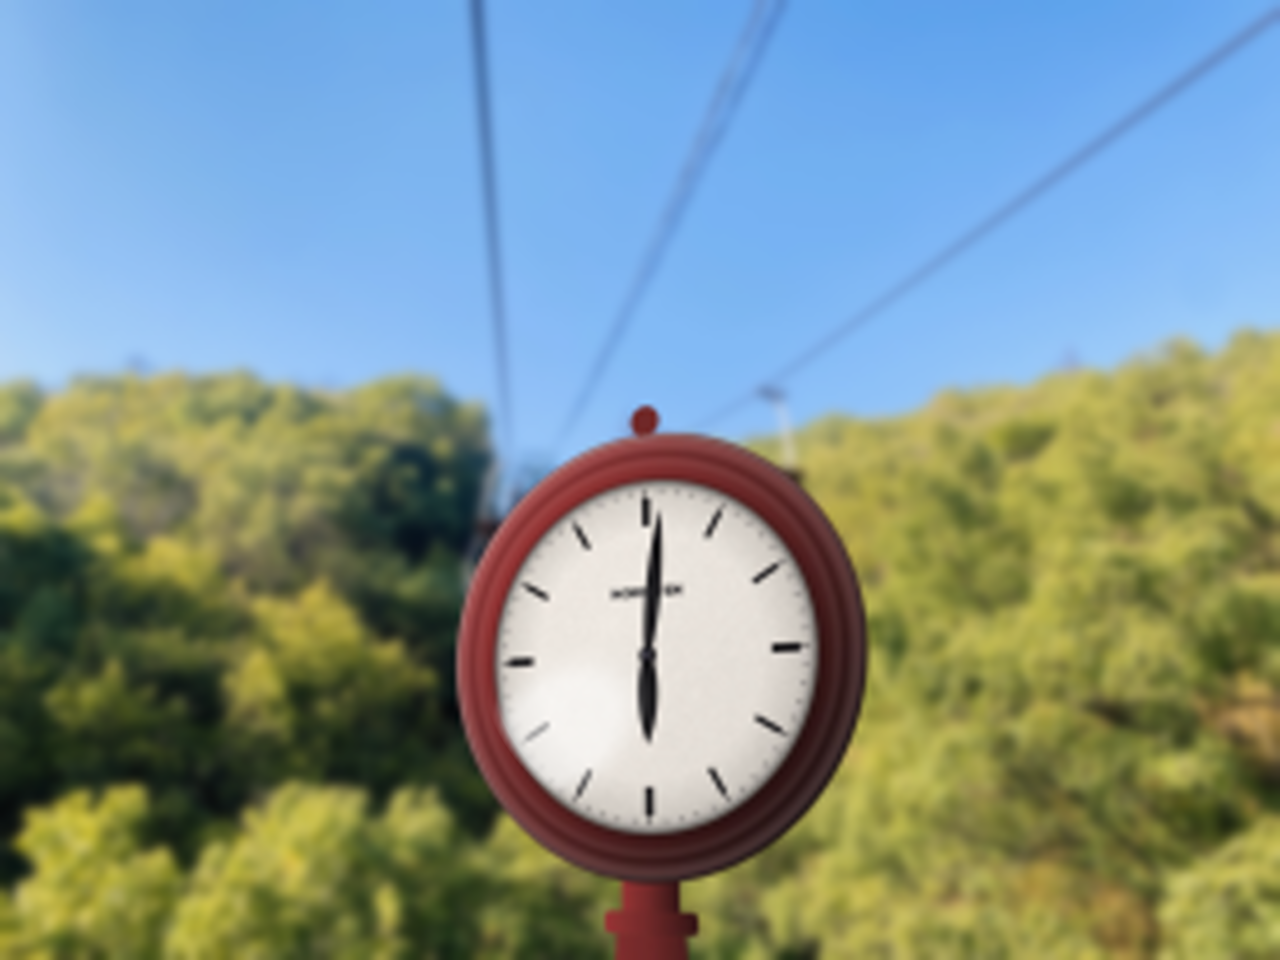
6:01
